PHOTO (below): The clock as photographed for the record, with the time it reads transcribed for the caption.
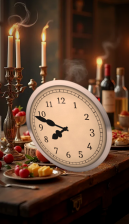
7:48
